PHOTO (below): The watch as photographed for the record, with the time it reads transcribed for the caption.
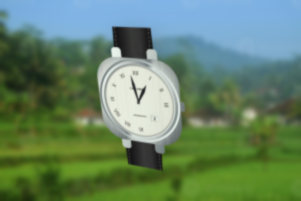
12:58
